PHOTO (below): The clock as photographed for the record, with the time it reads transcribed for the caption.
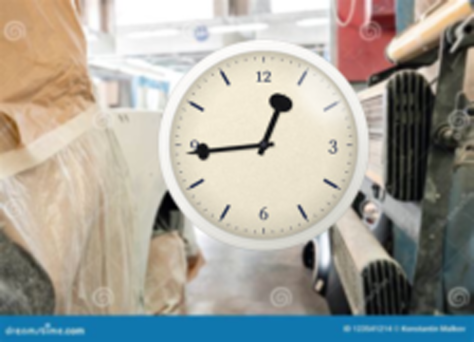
12:44
